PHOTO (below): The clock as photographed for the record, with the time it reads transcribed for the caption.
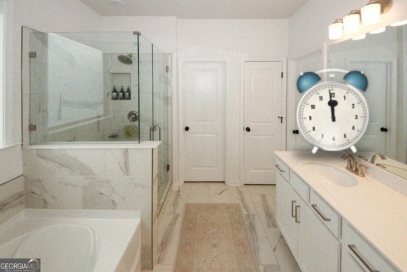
11:59
